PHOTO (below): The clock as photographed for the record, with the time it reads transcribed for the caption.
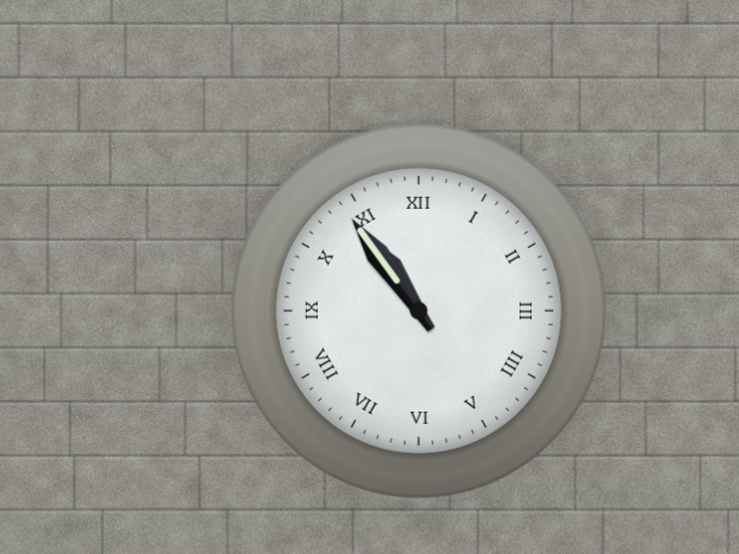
10:54
